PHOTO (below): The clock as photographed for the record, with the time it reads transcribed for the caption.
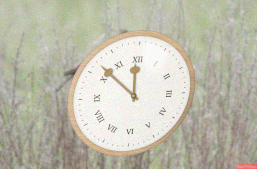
11:52
